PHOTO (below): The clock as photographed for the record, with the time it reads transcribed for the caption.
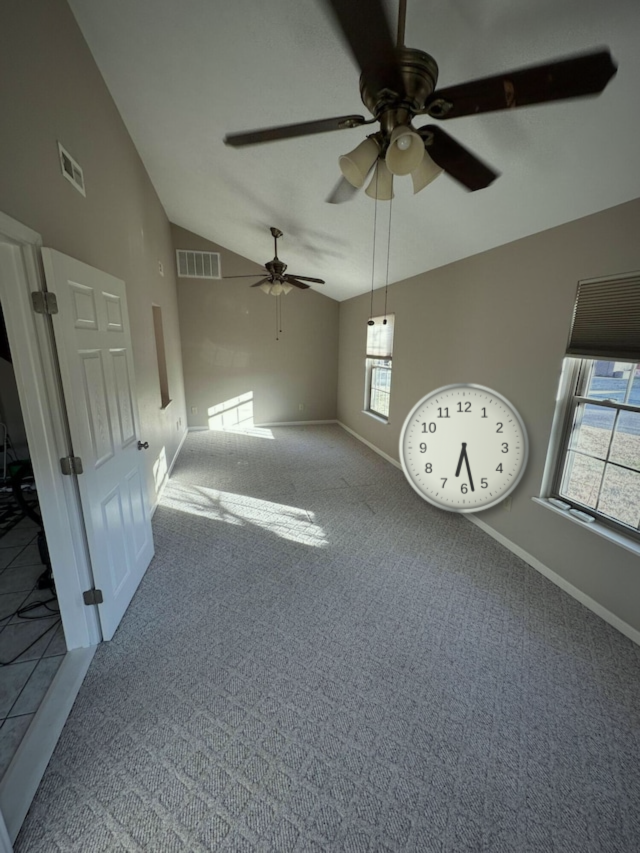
6:28
